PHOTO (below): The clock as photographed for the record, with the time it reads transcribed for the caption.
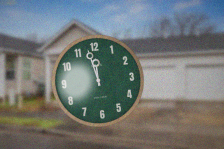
11:58
